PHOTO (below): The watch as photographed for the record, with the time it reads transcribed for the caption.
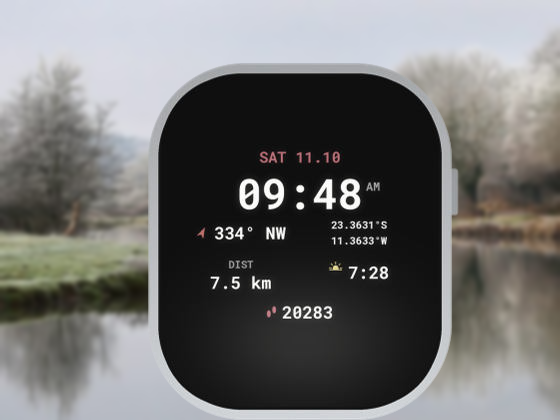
9:48
